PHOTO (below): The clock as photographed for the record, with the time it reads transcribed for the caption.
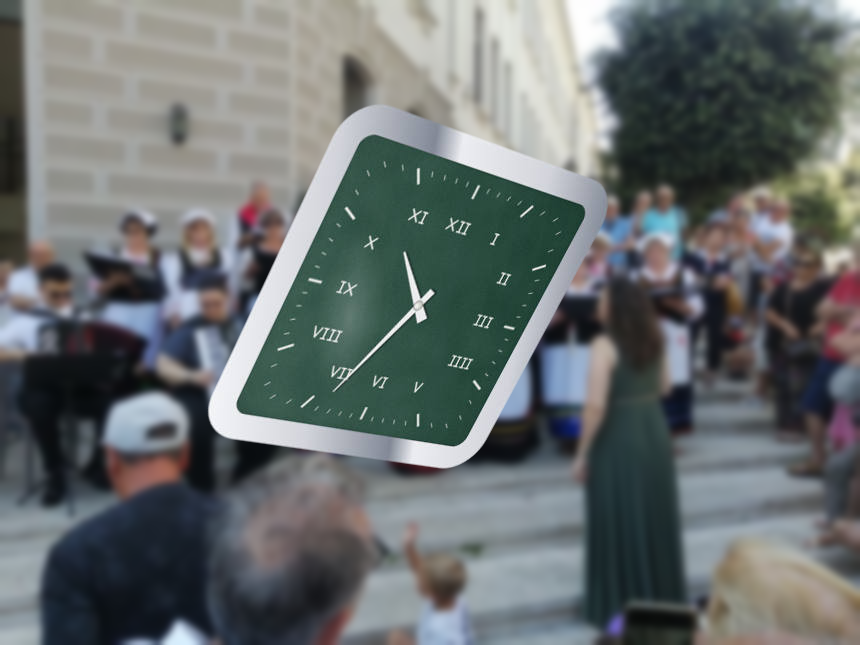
10:34
